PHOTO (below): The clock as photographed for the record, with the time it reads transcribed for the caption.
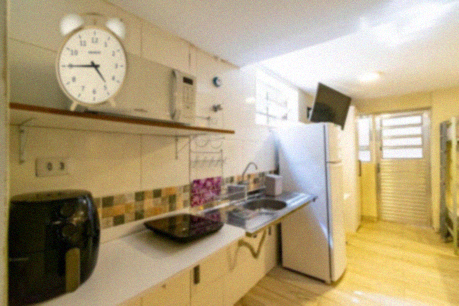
4:45
